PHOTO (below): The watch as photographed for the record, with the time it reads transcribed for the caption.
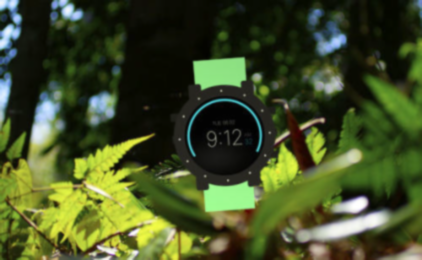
9:12
